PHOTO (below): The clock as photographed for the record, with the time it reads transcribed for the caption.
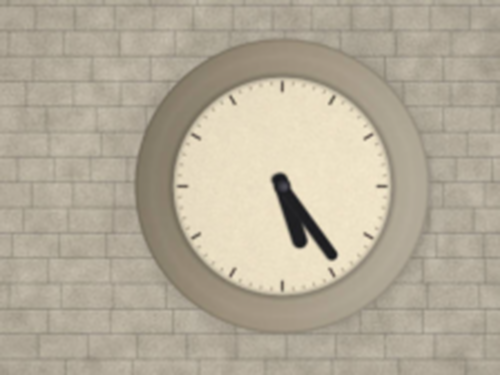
5:24
